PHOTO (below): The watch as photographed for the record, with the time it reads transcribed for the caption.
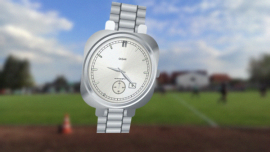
9:22
